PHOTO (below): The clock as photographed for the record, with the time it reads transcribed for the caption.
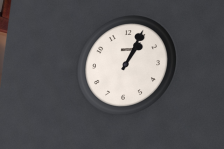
1:04
